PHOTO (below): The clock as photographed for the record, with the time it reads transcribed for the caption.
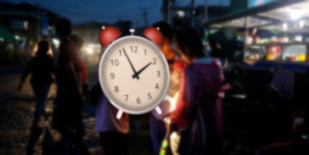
1:56
